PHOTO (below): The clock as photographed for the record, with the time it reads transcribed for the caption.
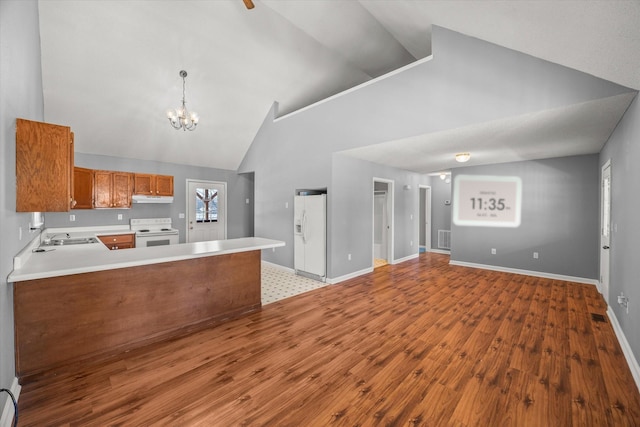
11:35
